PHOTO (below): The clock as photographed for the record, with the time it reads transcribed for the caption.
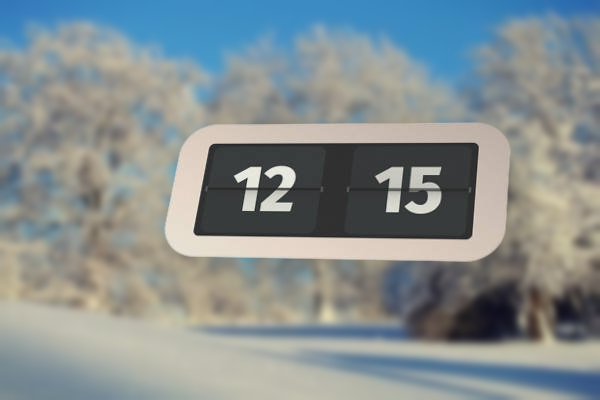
12:15
